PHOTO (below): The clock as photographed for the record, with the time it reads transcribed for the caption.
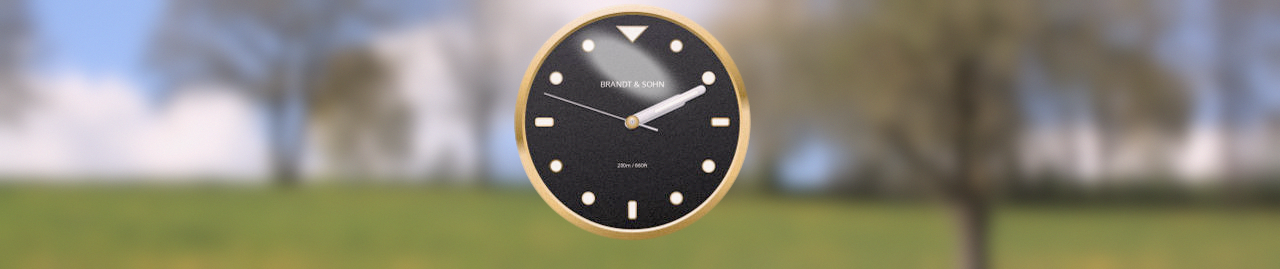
2:10:48
